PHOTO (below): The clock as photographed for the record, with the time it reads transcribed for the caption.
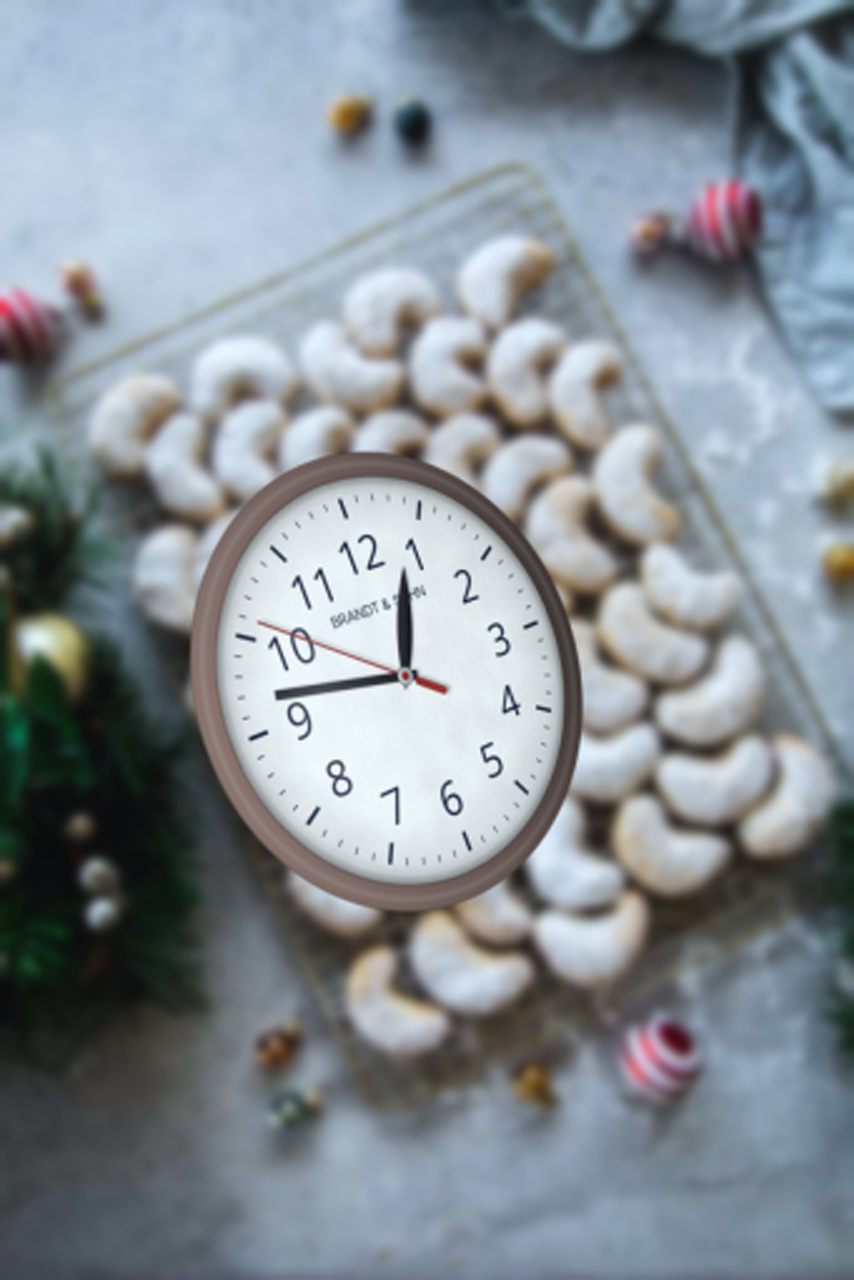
12:46:51
